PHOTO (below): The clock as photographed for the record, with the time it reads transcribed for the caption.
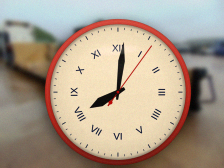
8:01:06
